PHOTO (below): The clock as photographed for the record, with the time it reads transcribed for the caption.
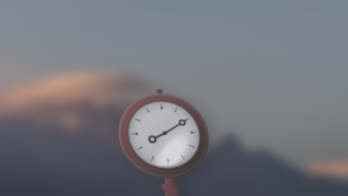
8:10
